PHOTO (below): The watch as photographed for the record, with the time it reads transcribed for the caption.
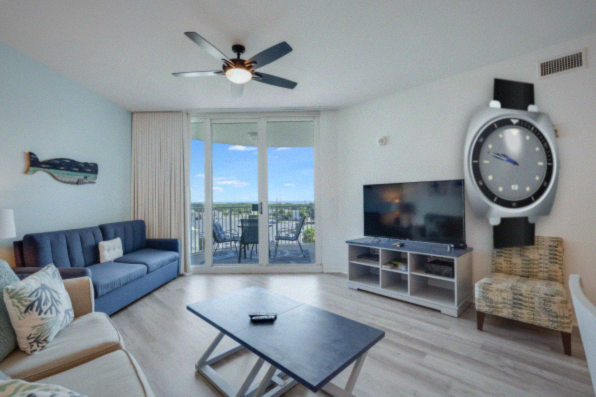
9:48
